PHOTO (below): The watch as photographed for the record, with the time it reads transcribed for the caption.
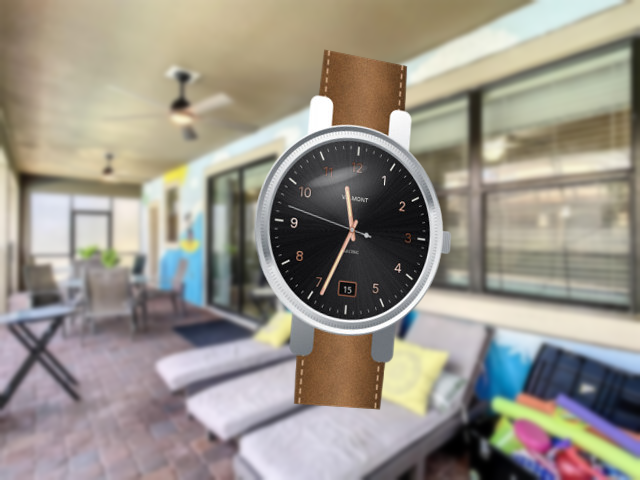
11:33:47
